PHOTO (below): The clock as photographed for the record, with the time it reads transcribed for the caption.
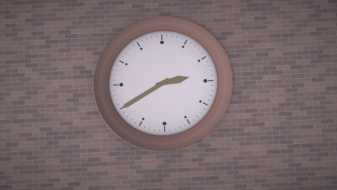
2:40
